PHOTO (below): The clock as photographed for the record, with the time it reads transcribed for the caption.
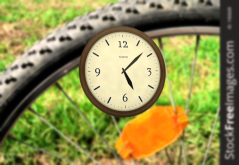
5:08
